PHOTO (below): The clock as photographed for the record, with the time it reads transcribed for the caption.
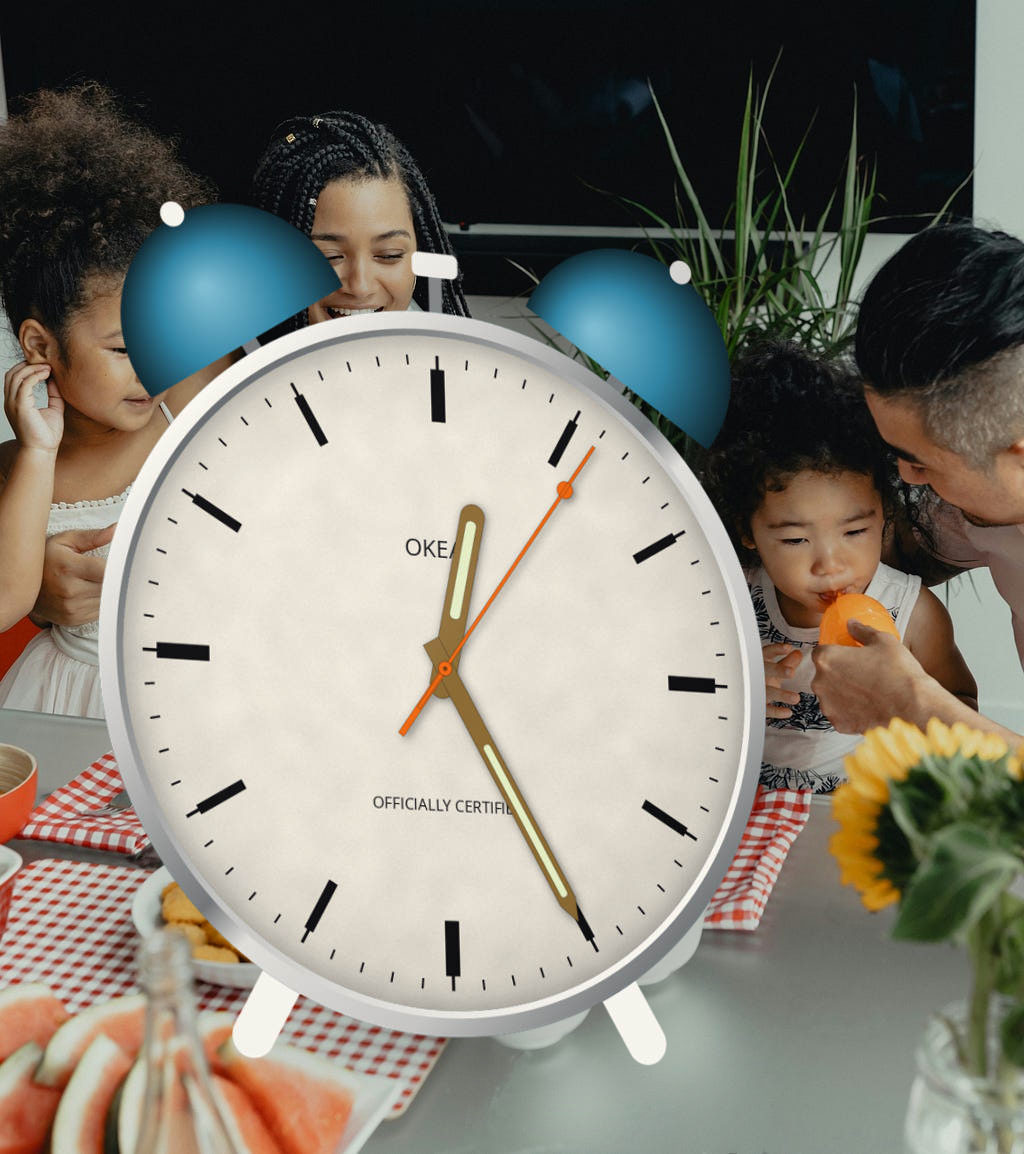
12:25:06
